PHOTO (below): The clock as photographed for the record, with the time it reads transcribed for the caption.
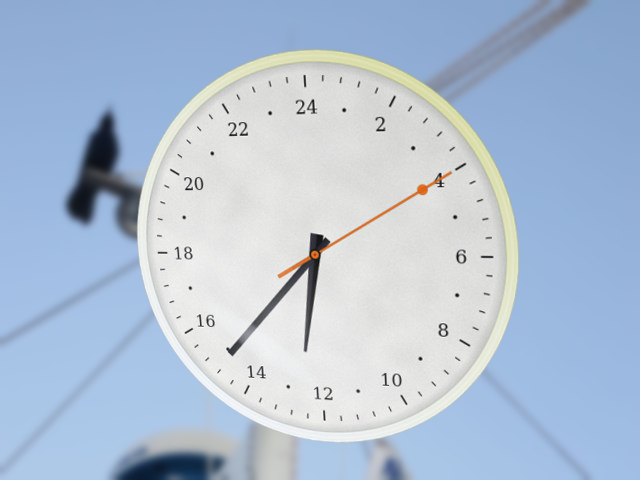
12:37:10
